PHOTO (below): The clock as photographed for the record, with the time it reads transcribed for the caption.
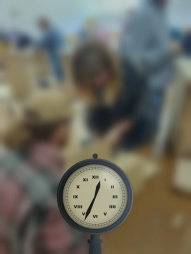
12:34
